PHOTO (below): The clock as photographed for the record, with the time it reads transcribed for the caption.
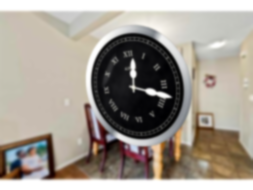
12:18
